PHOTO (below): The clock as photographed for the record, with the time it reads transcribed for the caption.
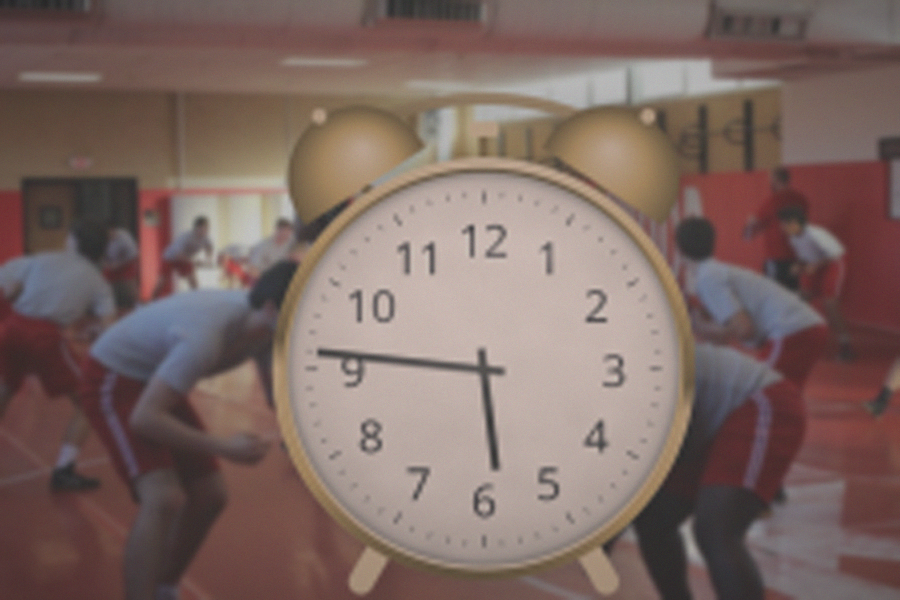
5:46
